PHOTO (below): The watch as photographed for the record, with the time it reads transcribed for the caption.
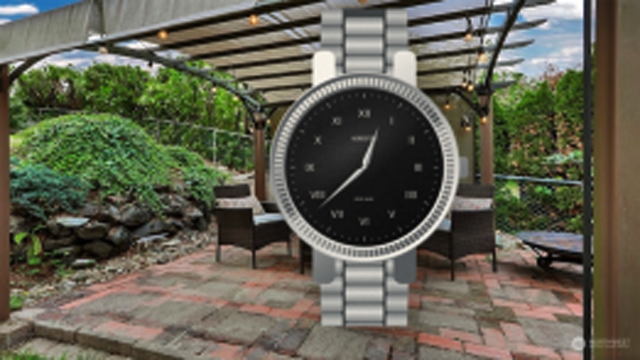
12:38
